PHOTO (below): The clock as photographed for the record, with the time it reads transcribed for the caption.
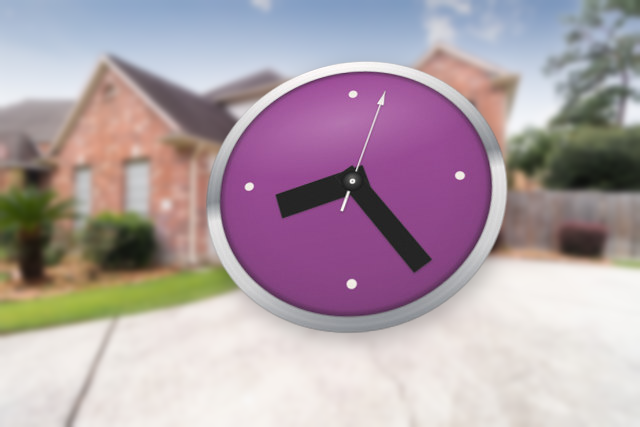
8:24:03
